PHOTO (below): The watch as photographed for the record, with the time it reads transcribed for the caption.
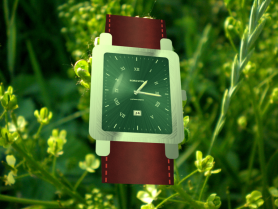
1:16
